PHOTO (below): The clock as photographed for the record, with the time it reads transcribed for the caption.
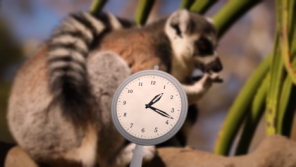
1:18
